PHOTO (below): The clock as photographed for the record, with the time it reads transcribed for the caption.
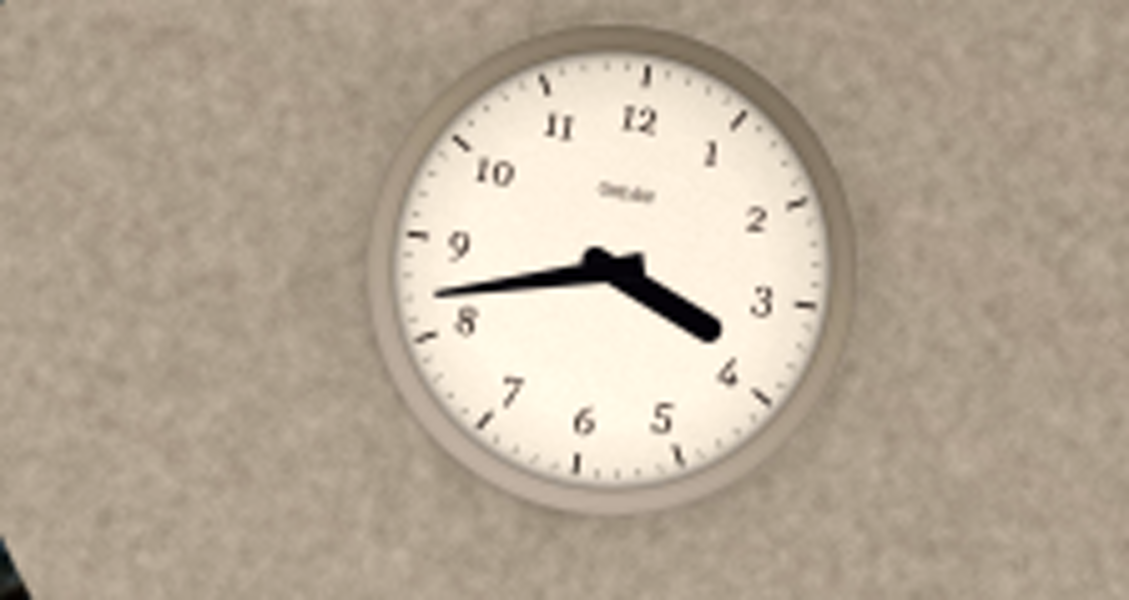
3:42
